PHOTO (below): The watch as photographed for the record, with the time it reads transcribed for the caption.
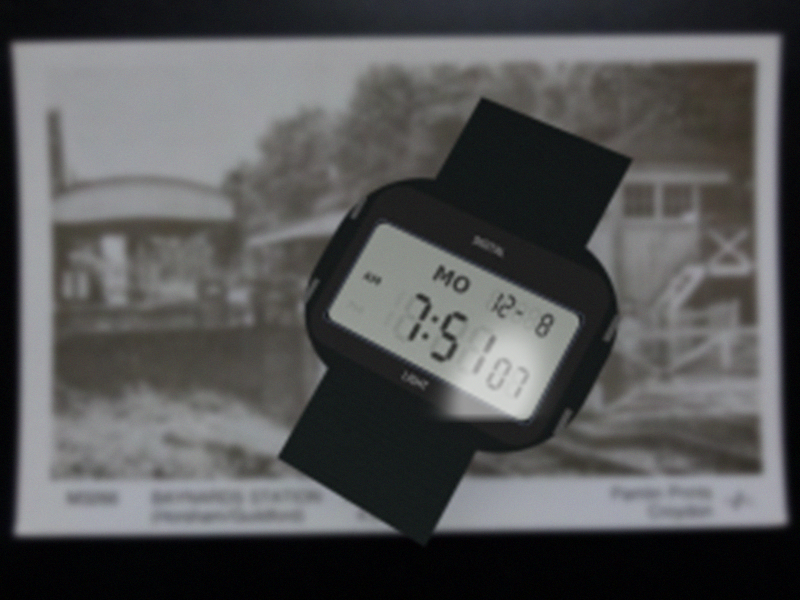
7:51:07
